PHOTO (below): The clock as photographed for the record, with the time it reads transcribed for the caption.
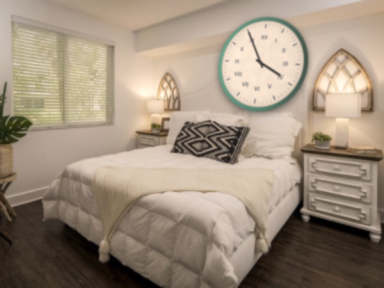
3:55
